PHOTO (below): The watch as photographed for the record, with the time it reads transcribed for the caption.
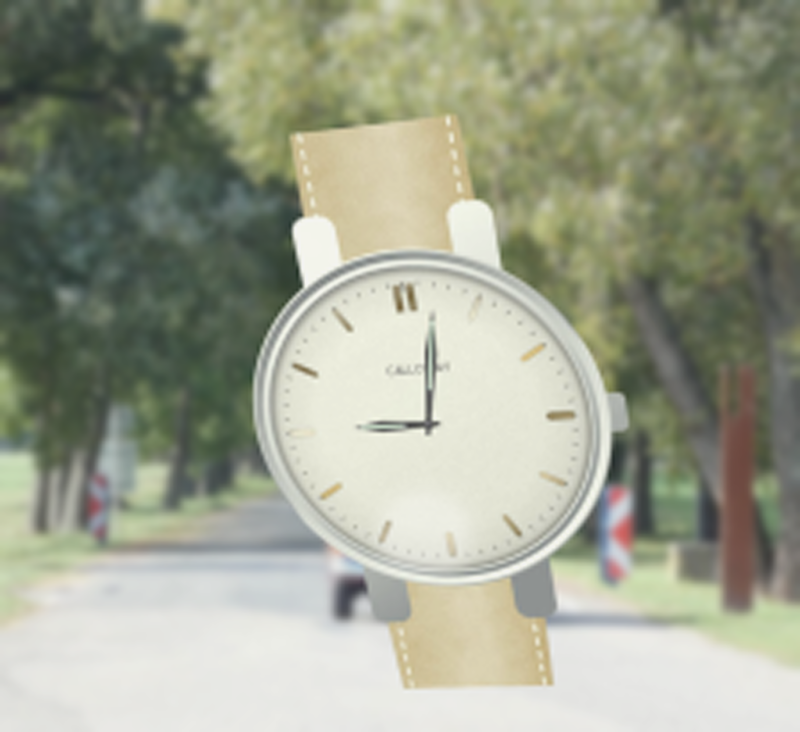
9:02
